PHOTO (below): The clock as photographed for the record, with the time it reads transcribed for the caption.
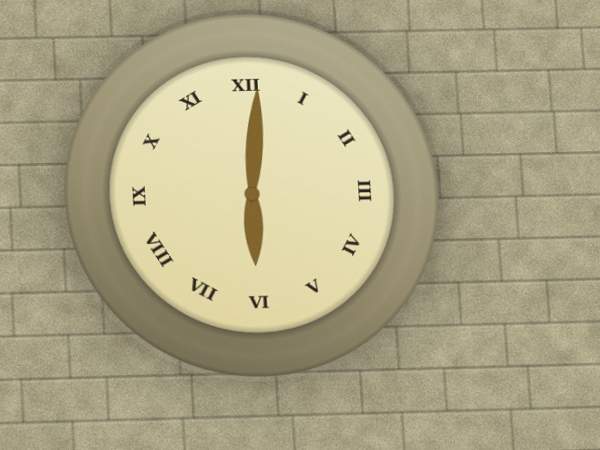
6:01
